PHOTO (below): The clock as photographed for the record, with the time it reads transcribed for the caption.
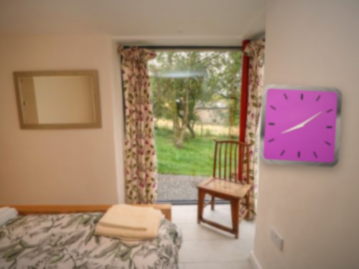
8:09
